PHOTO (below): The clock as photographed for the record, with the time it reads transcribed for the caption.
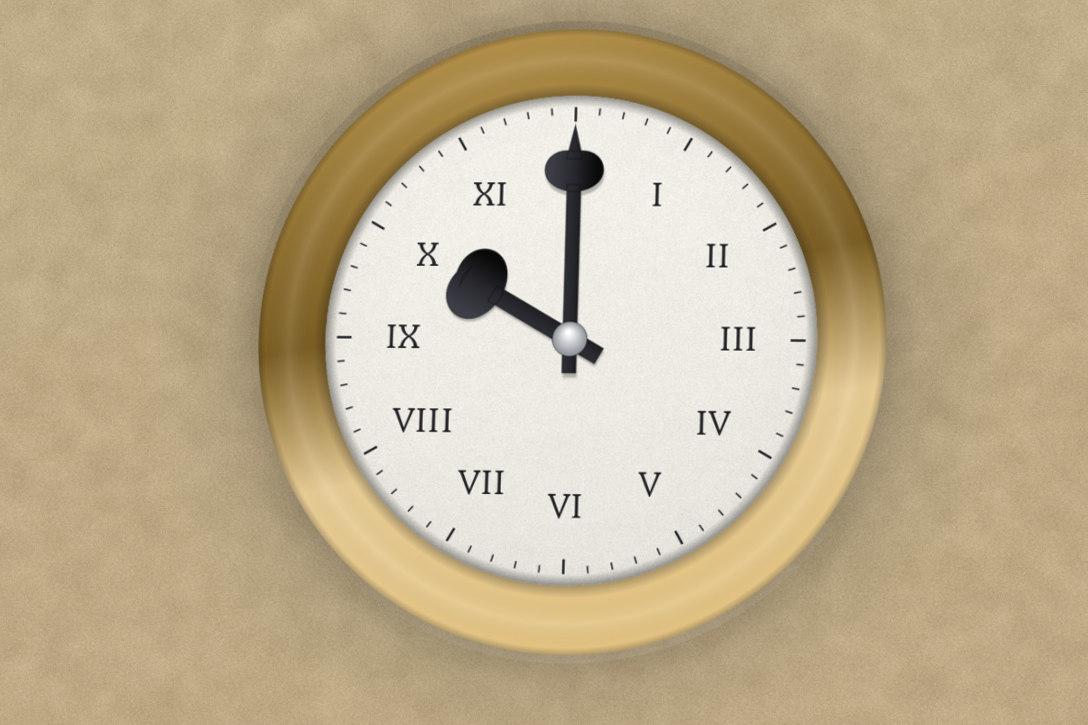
10:00
